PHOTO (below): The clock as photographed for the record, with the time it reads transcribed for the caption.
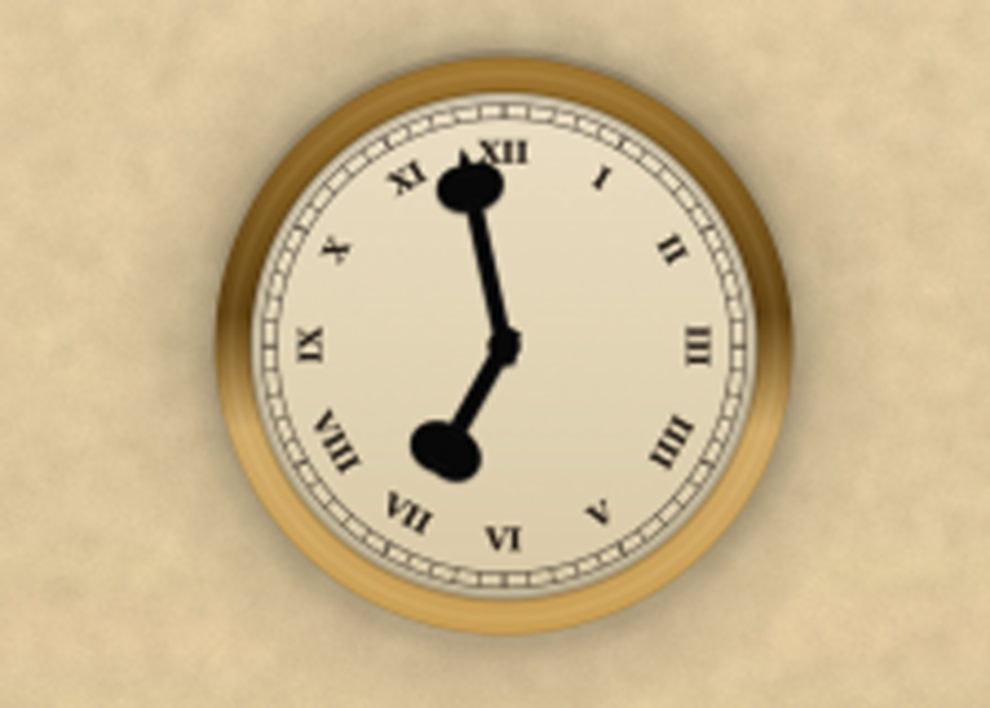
6:58
